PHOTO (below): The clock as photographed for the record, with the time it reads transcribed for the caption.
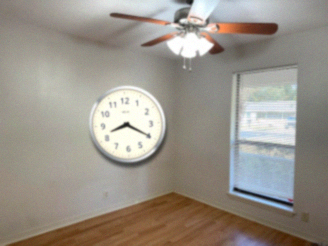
8:20
